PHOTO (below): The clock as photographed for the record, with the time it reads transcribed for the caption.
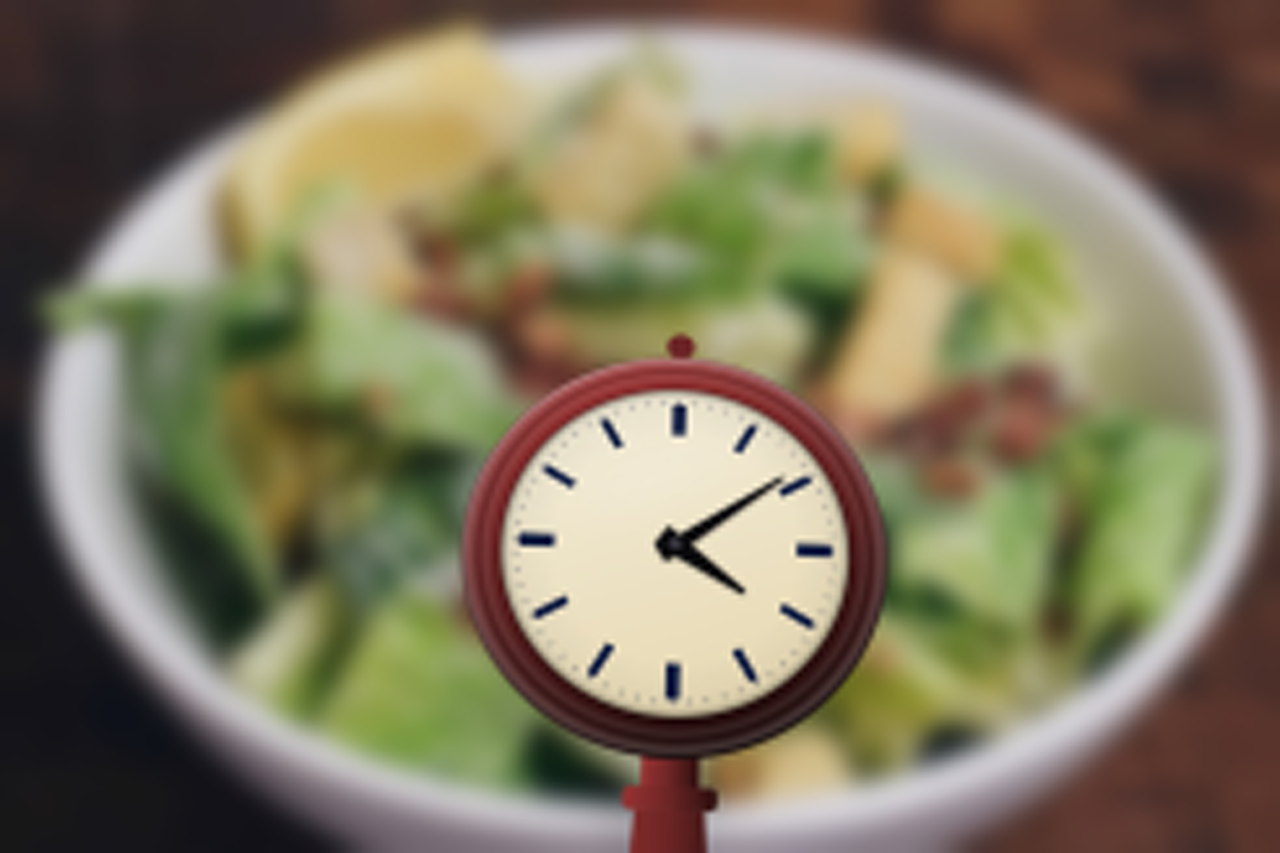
4:09
